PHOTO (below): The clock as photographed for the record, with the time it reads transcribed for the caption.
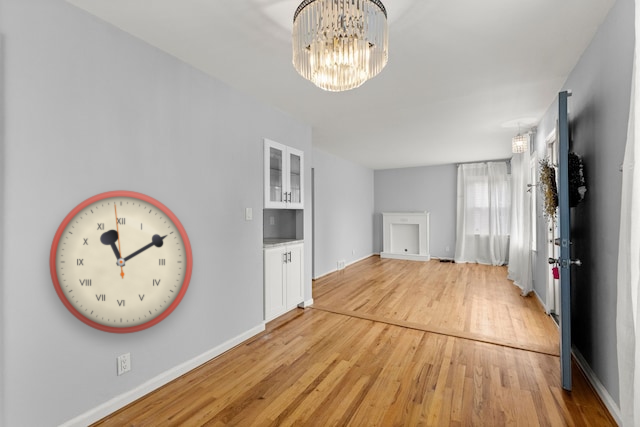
11:09:59
